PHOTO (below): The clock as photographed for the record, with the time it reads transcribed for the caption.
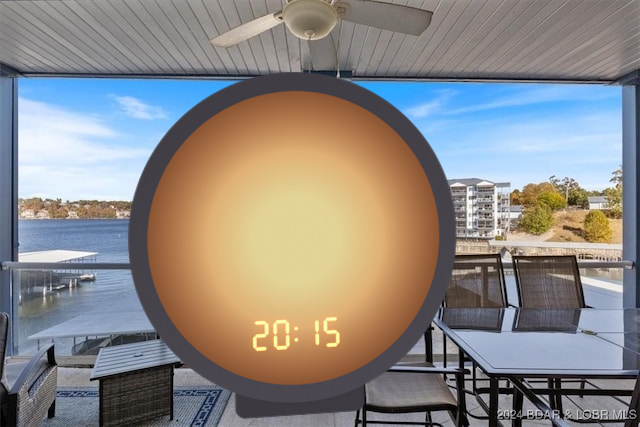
20:15
